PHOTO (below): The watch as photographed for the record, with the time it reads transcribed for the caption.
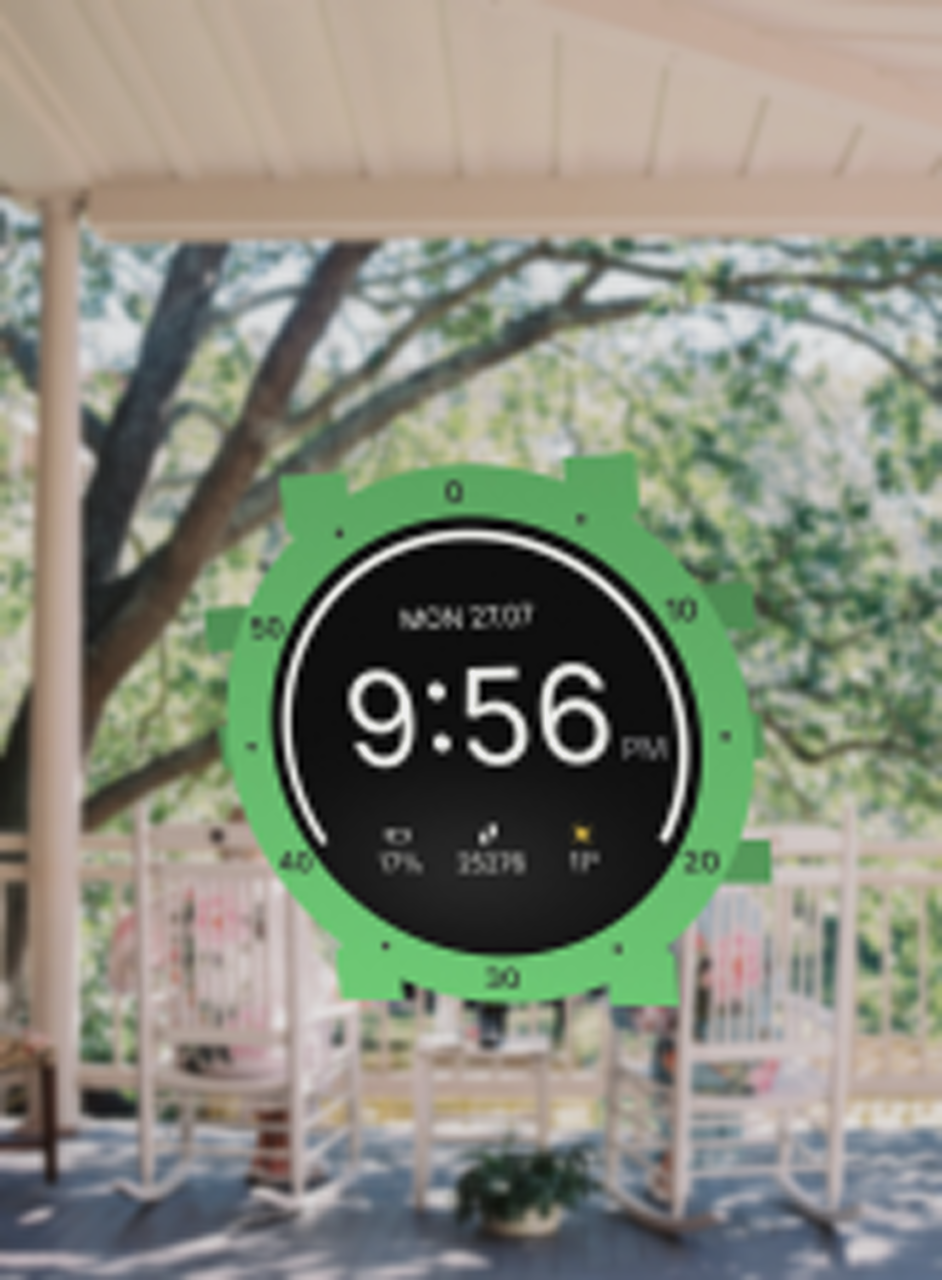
9:56
